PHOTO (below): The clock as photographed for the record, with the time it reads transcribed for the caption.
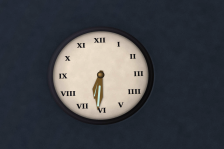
6:31
